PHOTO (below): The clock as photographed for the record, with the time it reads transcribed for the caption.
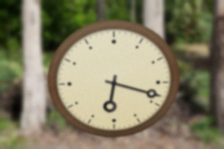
6:18
